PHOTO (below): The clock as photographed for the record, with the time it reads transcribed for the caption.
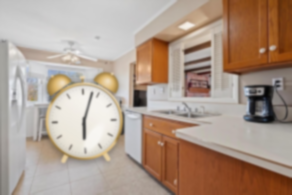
6:03
